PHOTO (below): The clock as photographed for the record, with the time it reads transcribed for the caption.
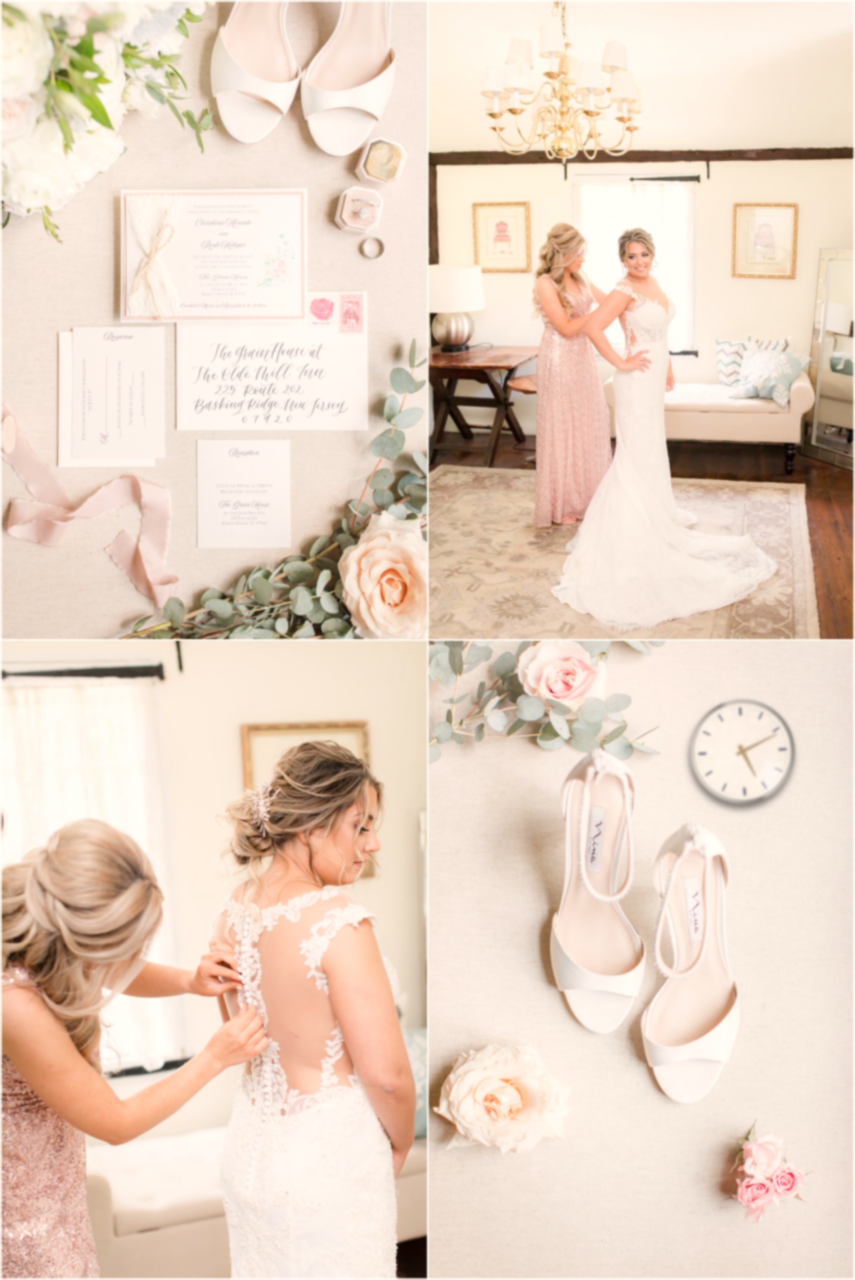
5:11
